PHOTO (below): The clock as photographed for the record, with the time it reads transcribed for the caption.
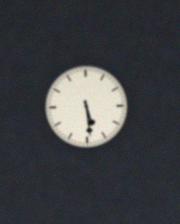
5:29
